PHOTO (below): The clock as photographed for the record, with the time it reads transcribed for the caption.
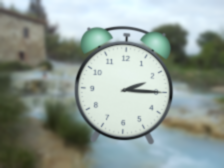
2:15
